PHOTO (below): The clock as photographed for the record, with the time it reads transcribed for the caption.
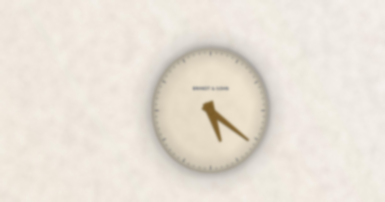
5:21
